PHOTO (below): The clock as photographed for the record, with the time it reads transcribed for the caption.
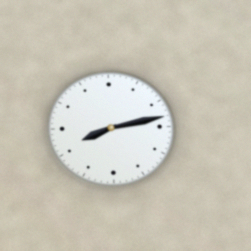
8:13
